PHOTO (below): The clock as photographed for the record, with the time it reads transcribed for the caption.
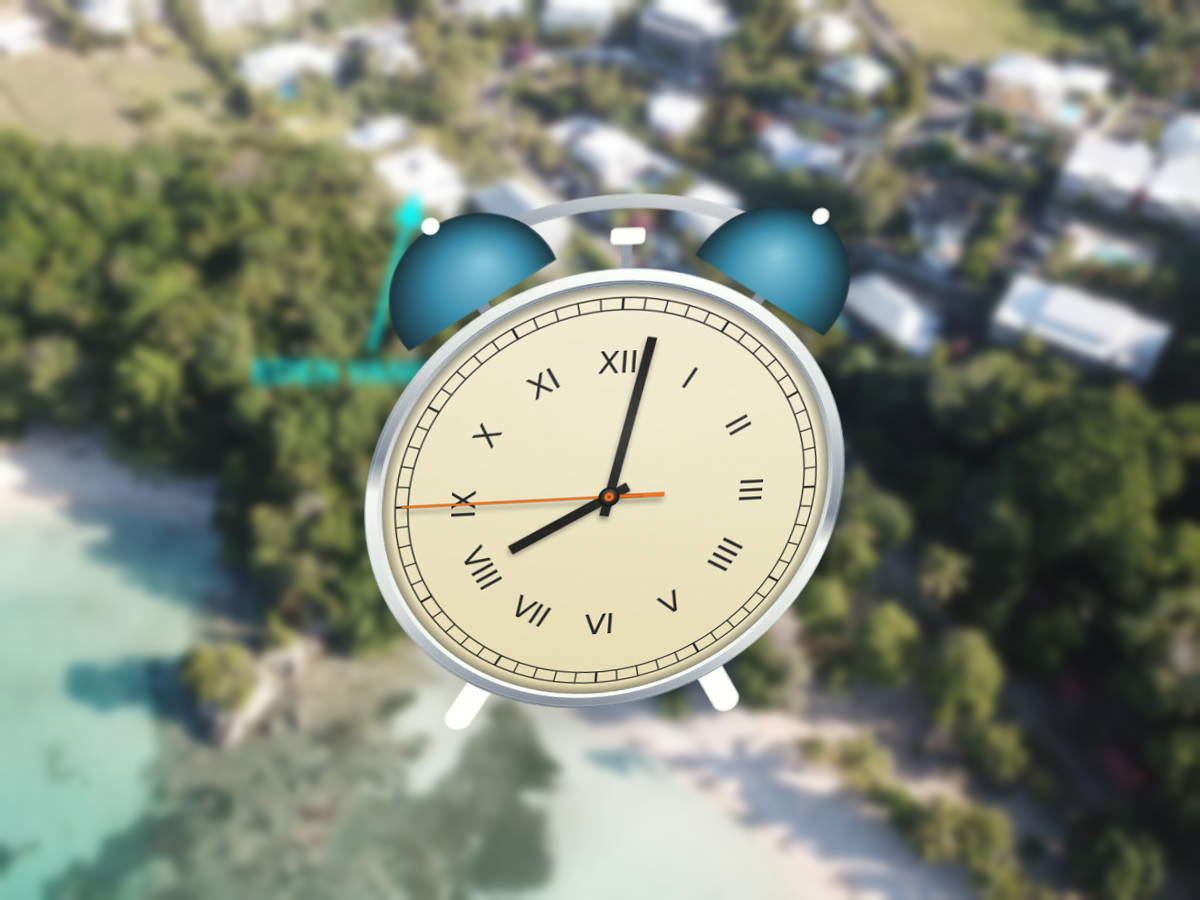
8:01:45
